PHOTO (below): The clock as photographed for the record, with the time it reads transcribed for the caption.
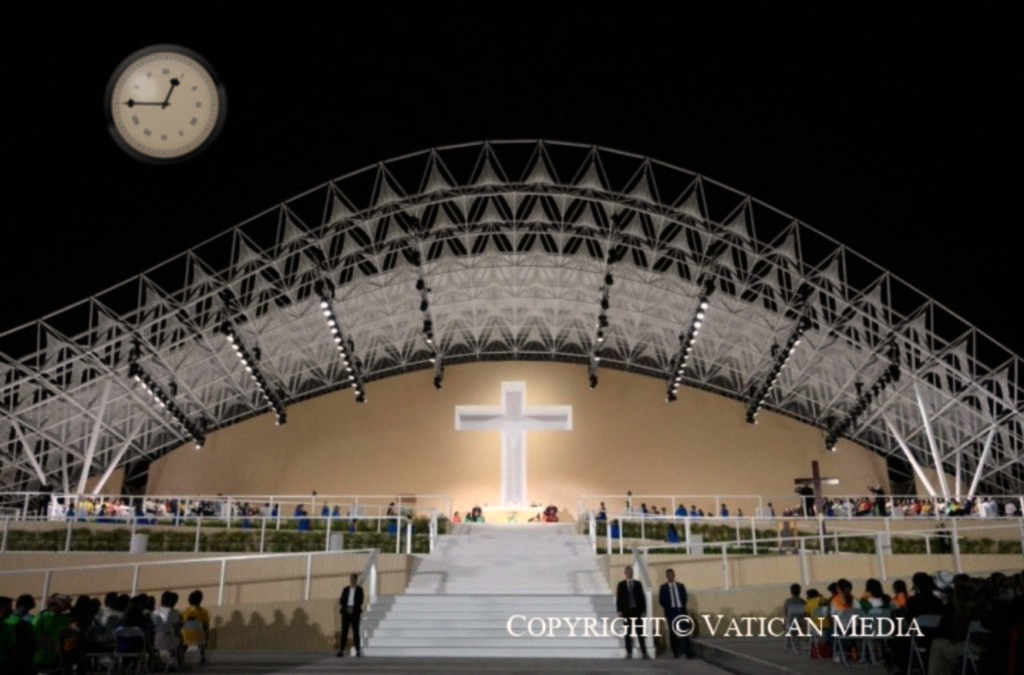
12:45
